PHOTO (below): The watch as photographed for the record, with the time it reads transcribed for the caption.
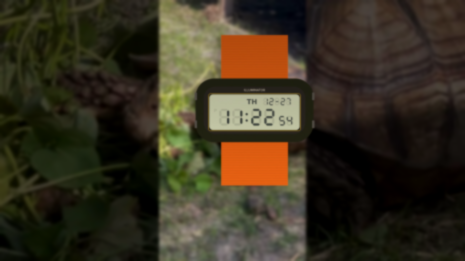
11:22:54
